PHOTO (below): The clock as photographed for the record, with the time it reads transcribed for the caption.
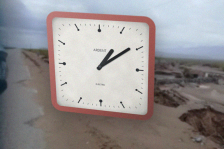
1:09
